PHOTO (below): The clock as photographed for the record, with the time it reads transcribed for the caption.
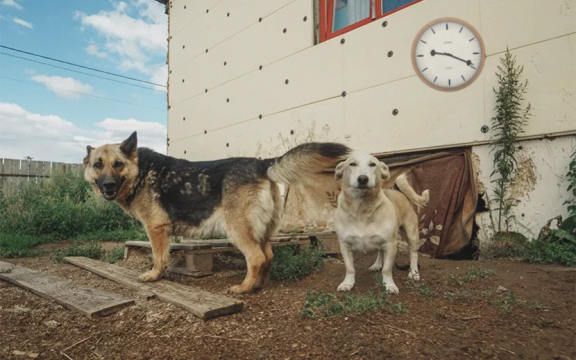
9:19
